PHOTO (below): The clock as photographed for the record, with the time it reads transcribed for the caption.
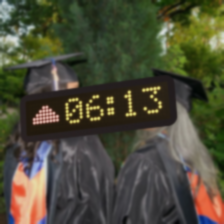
6:13
